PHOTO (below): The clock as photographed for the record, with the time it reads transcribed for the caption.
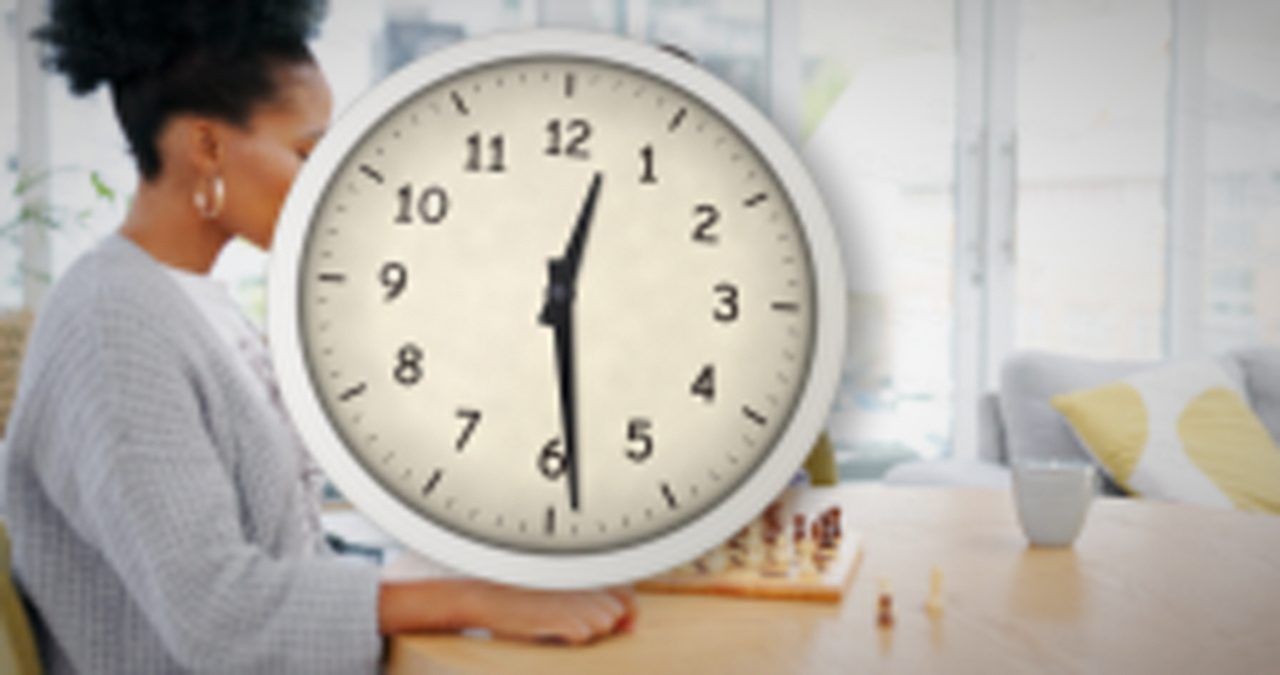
12:29
